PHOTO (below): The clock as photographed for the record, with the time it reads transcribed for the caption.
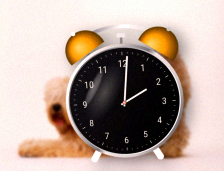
2:01
